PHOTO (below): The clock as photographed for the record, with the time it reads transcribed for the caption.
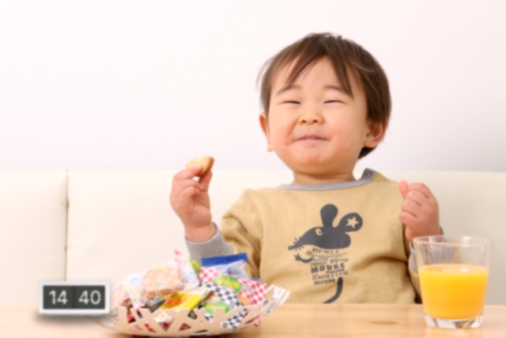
14:40
